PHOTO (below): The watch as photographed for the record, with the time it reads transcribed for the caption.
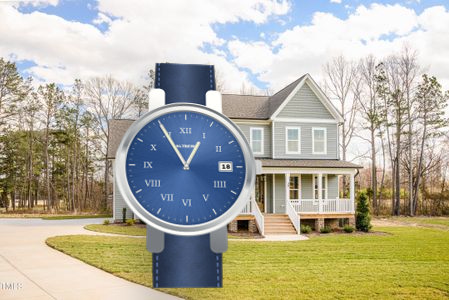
12:55
